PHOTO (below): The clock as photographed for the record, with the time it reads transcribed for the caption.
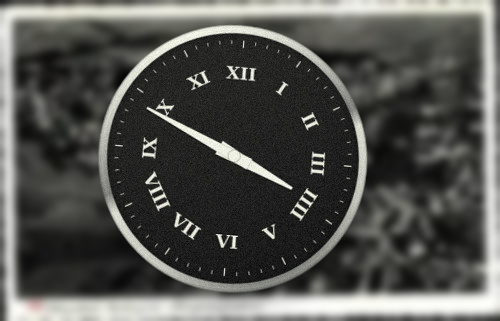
3:49
